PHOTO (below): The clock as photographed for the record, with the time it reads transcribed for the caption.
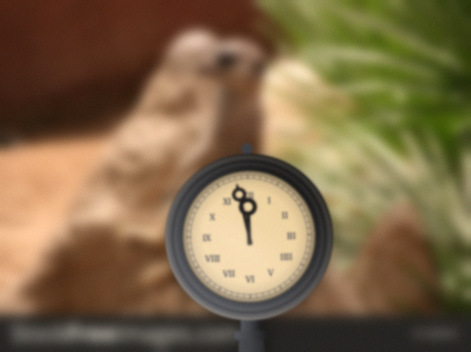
11:58
